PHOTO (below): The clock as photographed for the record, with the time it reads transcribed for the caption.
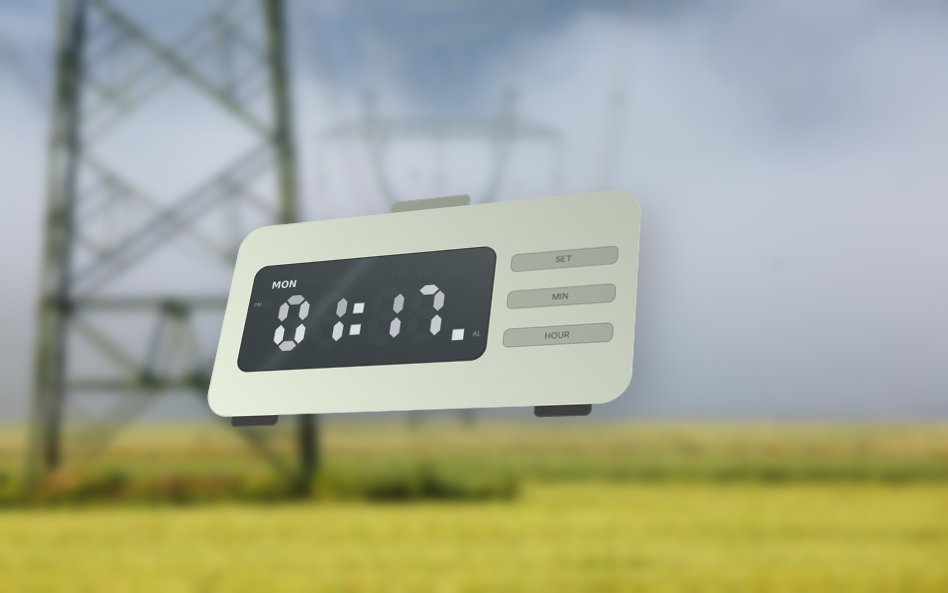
1:17
